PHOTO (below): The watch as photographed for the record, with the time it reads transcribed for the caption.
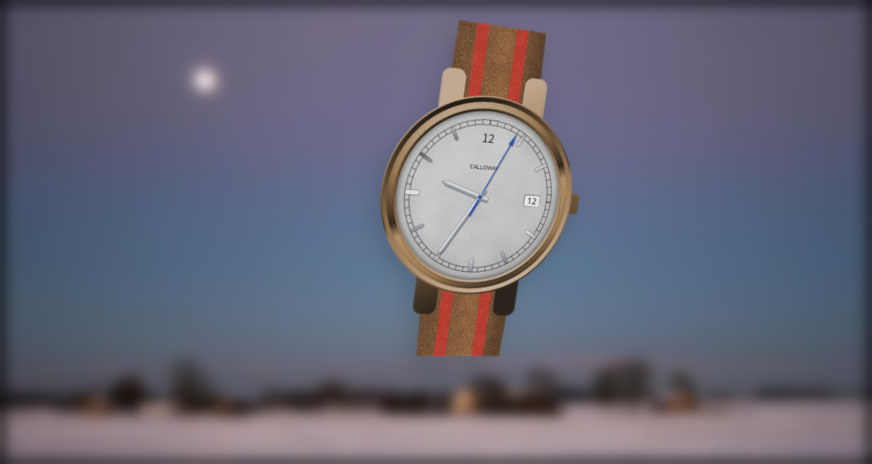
9:35:04
